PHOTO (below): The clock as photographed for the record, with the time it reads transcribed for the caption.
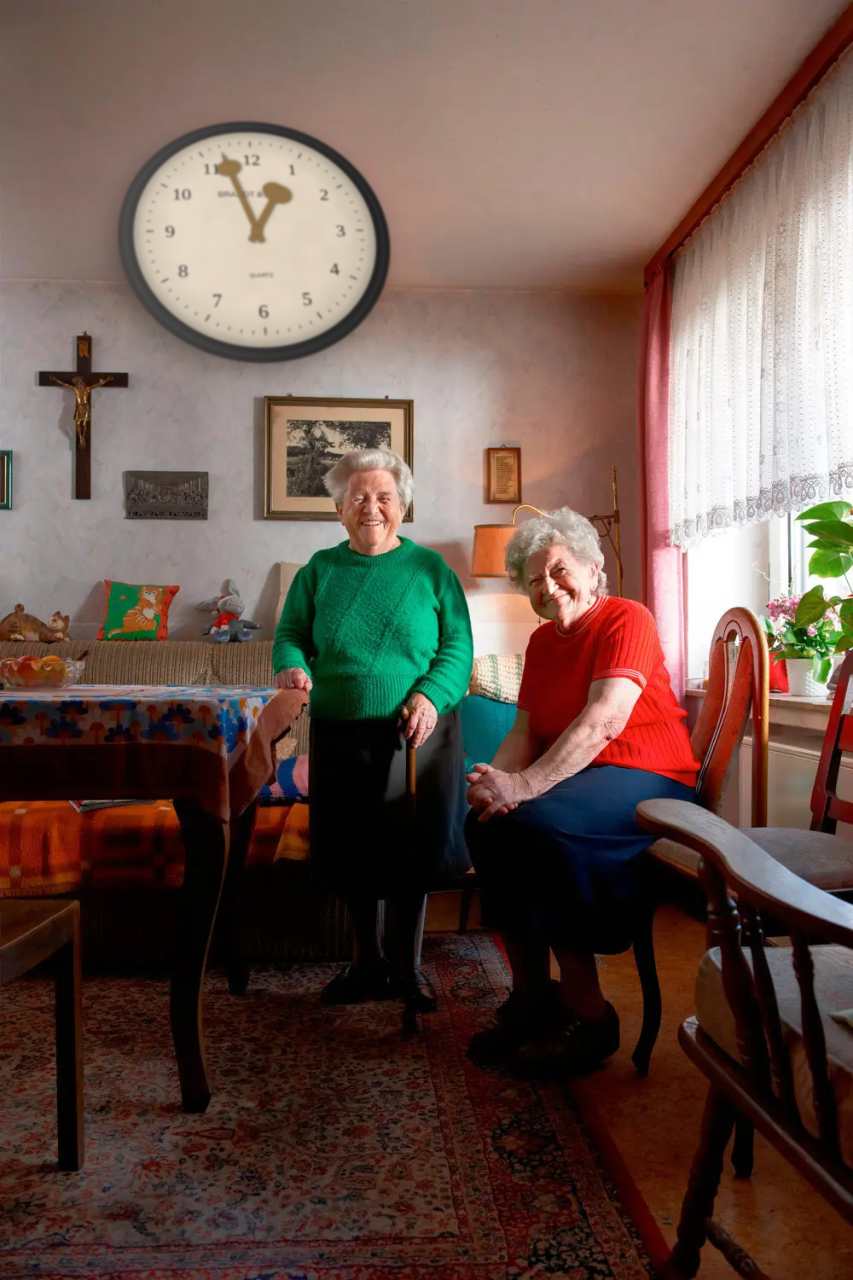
12:57
